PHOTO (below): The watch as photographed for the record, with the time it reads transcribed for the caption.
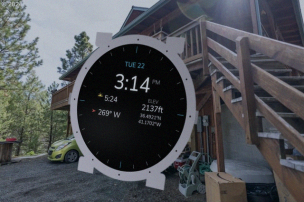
3:14
